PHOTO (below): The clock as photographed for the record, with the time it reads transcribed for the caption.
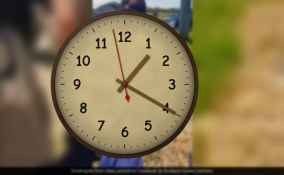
1:19:58
